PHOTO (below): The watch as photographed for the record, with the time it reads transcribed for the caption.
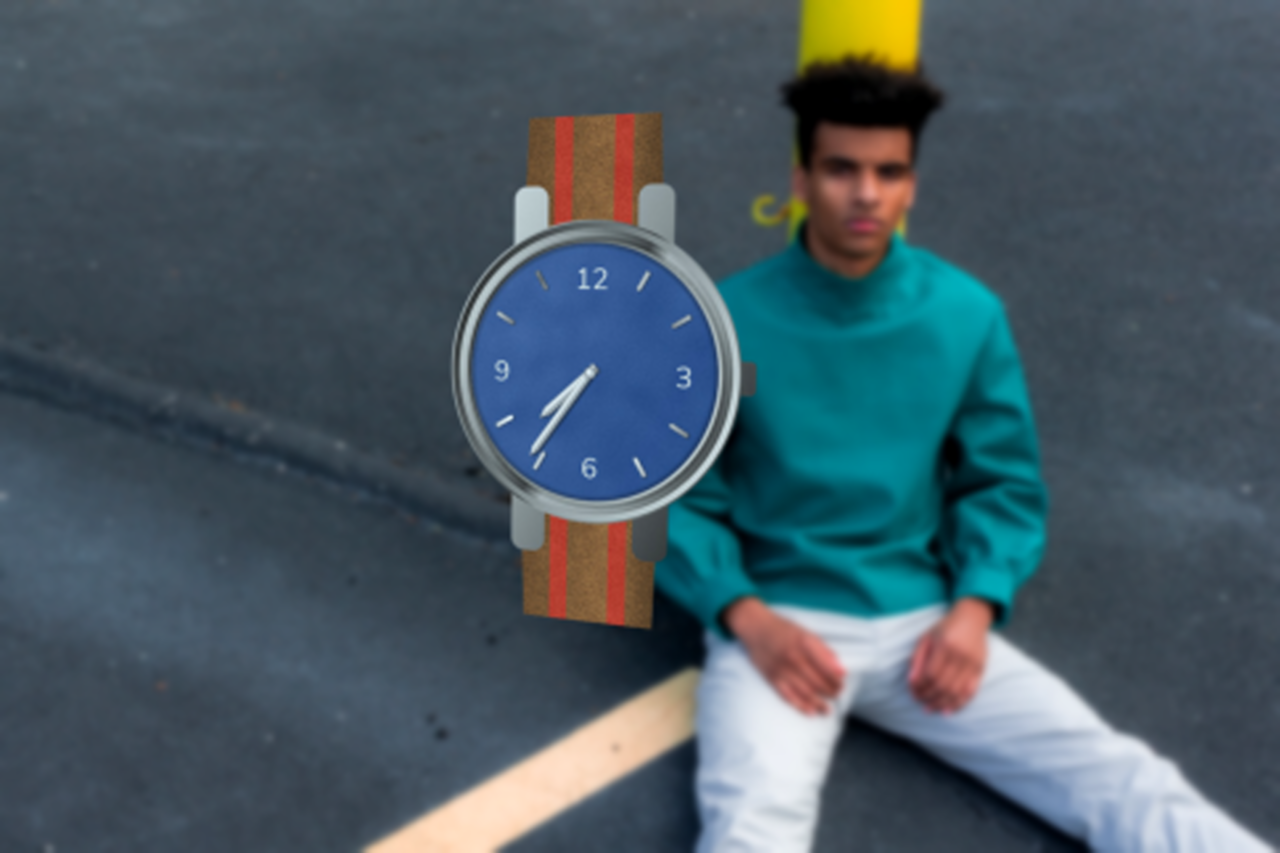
7:36
